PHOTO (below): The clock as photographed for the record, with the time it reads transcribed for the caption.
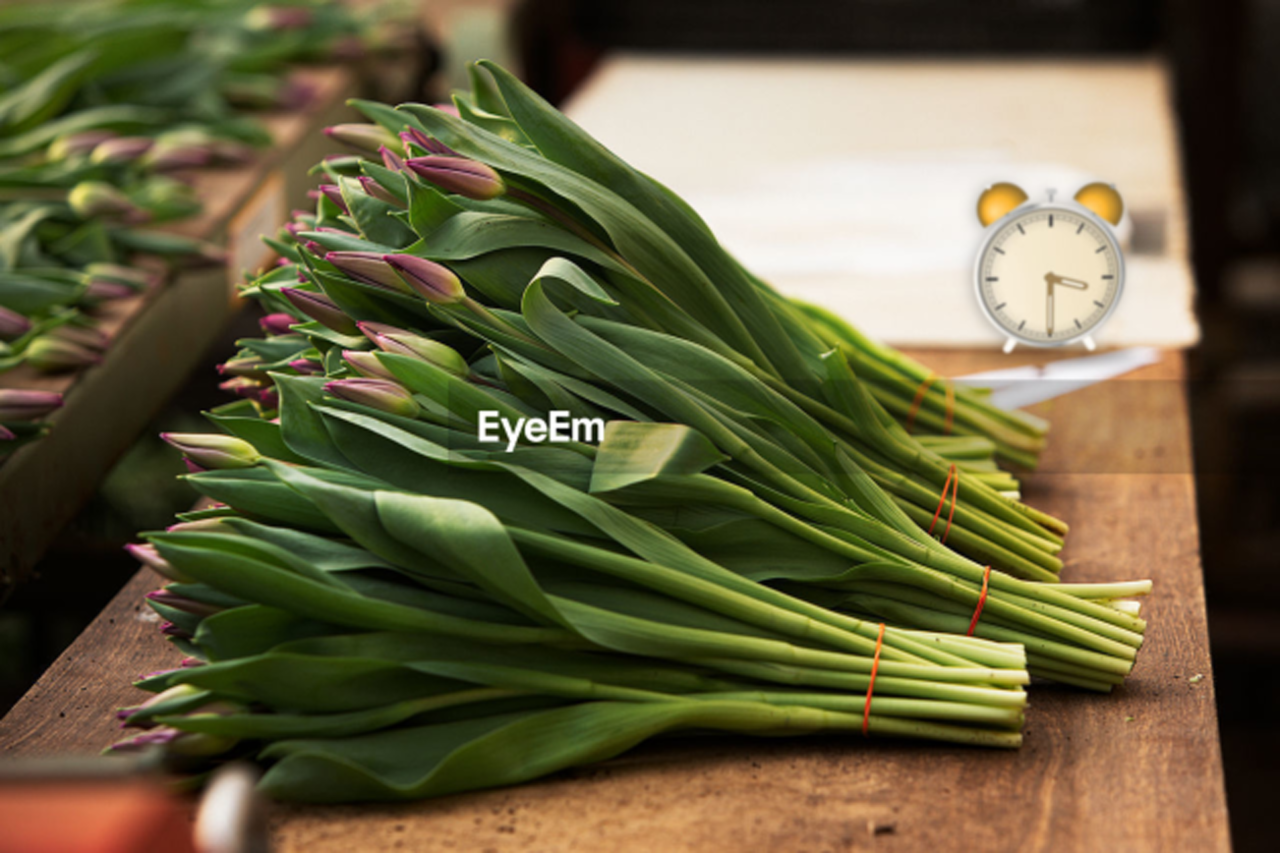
3:30
